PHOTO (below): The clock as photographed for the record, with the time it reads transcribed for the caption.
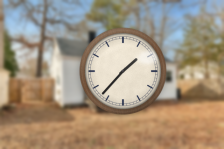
1:37
